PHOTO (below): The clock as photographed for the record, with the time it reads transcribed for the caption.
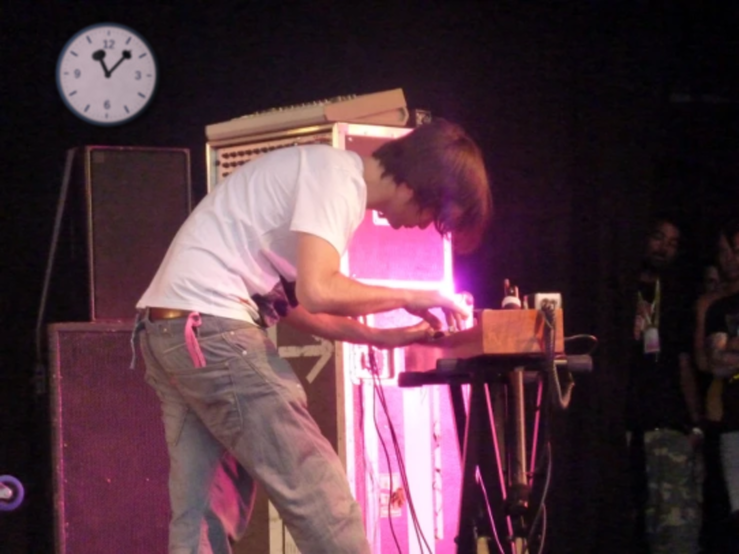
11:07
